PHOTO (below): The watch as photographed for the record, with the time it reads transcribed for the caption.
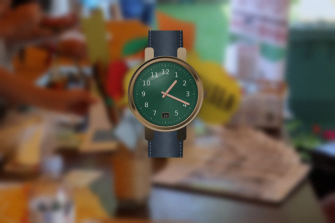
1:19
